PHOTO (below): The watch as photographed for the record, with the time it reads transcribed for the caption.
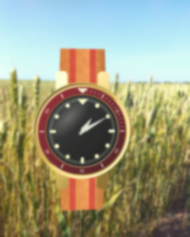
1:10
